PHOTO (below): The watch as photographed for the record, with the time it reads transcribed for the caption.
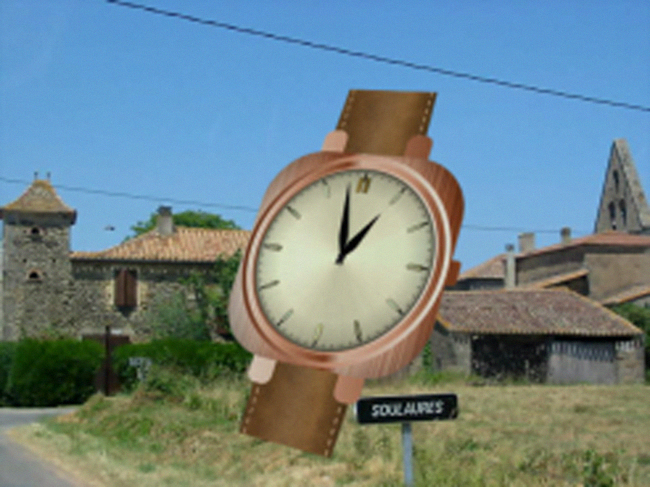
12:58
